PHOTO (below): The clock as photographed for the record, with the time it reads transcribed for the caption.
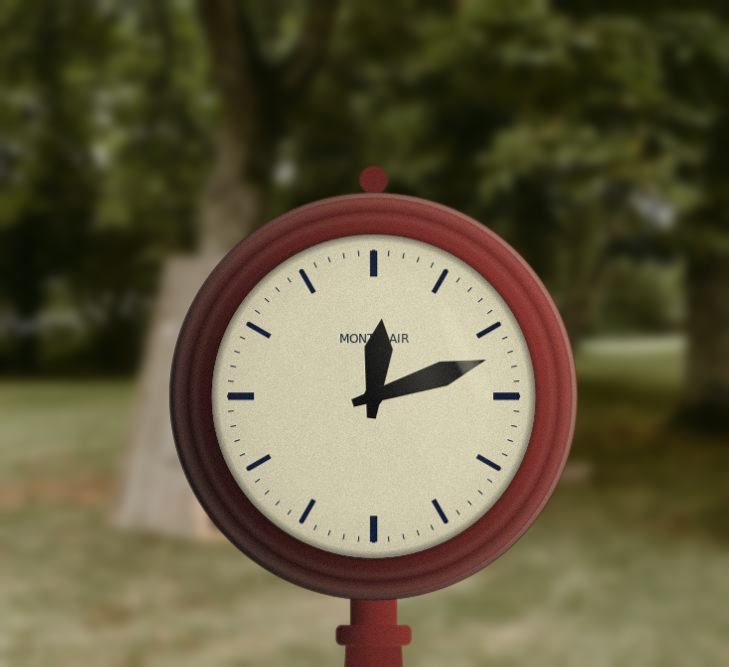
12:12
